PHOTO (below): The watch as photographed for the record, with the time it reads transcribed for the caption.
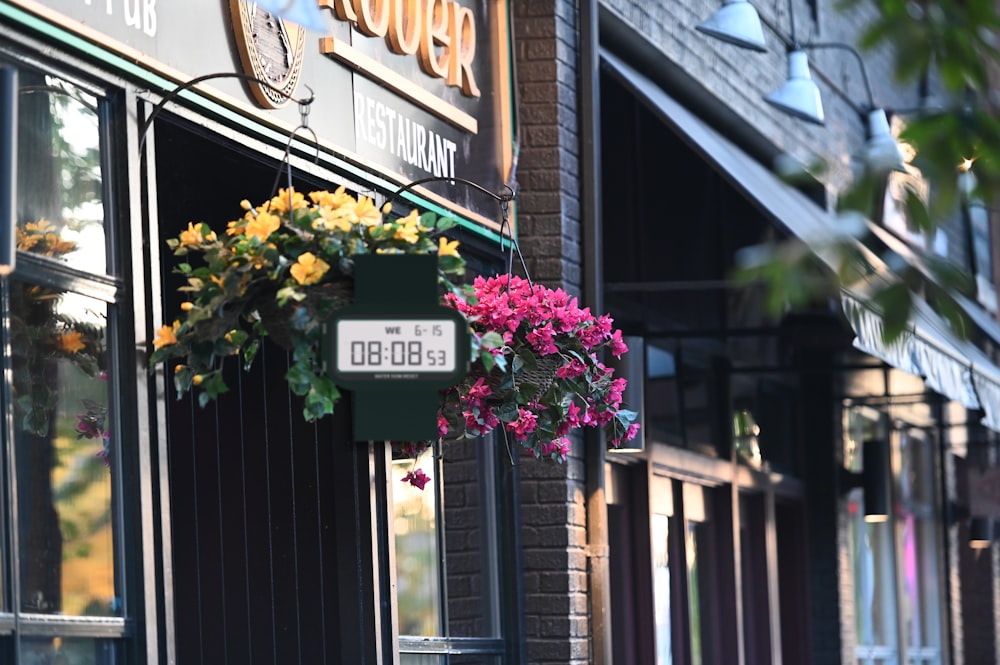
8:08:53
